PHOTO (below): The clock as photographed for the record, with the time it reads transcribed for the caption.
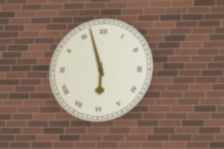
5:57
